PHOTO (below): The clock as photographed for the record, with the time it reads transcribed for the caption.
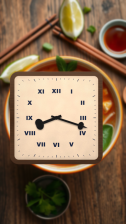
8:18
